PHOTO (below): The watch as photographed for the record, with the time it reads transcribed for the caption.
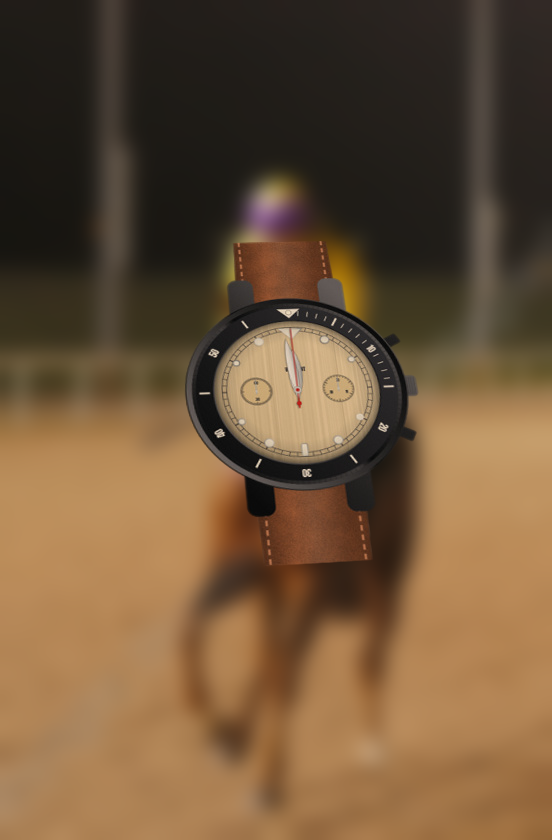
11:59
